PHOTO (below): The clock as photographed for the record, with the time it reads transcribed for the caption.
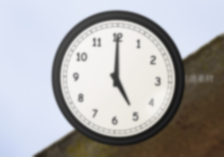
5:00
